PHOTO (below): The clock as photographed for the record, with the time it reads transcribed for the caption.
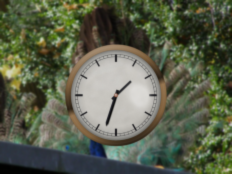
1:33
